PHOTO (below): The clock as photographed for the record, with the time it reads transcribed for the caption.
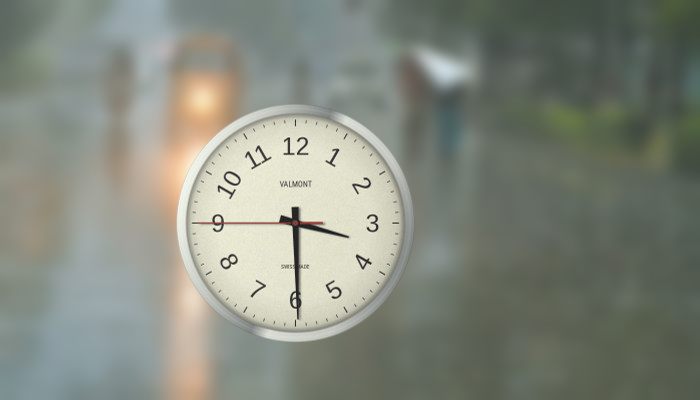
3:29:45
